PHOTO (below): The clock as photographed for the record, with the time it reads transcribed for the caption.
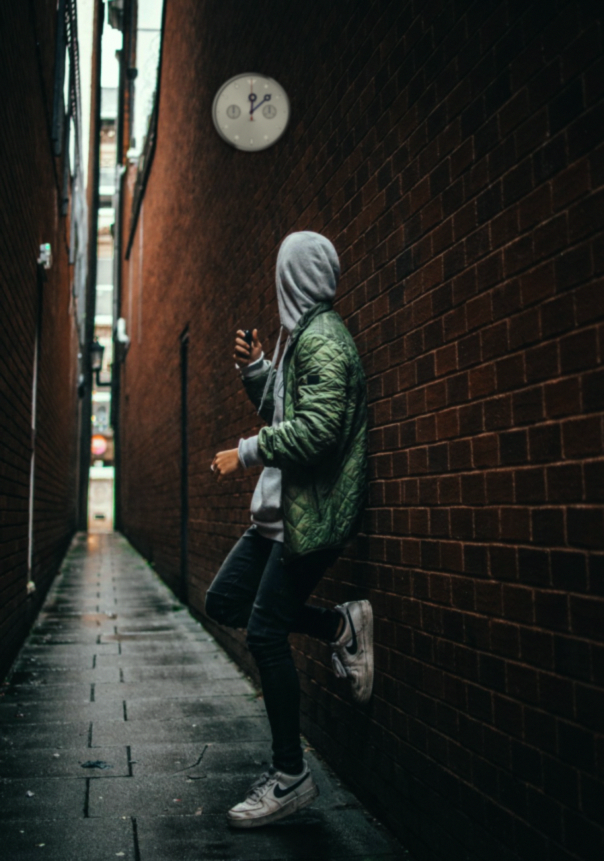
12:08
